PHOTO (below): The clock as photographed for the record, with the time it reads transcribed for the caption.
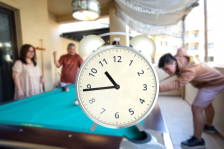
10:44
